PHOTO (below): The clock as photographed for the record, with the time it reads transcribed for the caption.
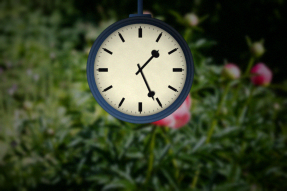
1:26
